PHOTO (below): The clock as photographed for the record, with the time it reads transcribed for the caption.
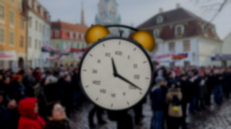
11:19
